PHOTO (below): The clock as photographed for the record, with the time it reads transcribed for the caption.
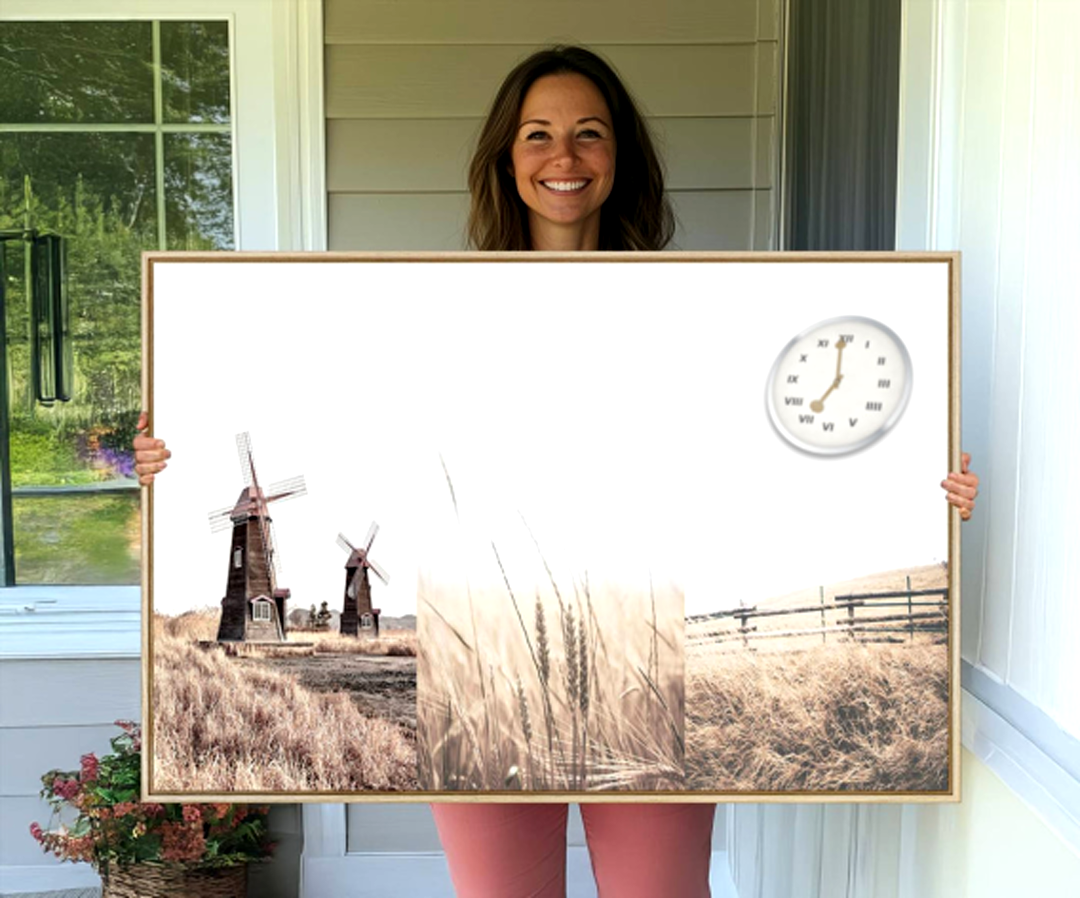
6:59
